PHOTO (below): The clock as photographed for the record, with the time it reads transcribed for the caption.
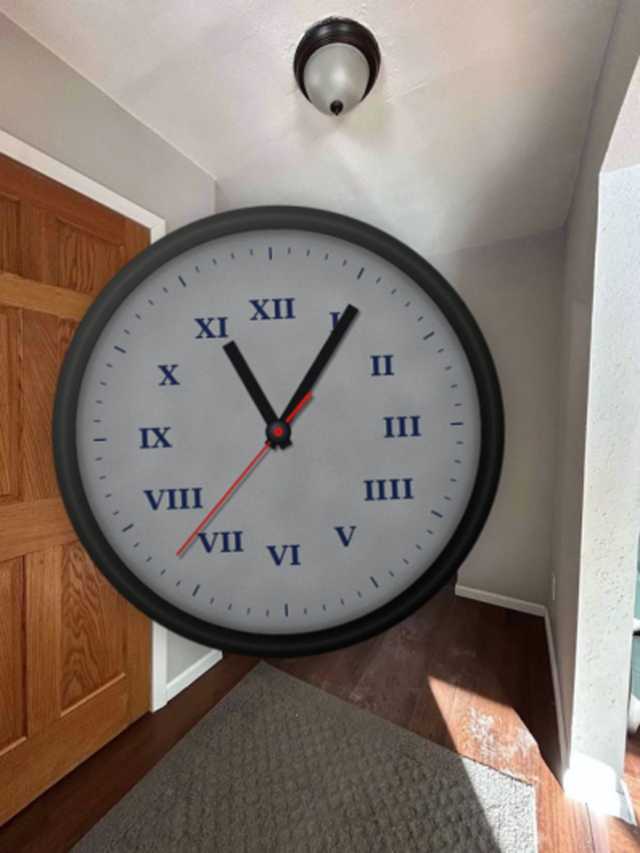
11:05:37
